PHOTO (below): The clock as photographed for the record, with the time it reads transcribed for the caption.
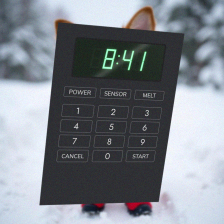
8:41
